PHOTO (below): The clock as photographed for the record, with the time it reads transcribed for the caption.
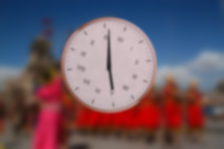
4:56
